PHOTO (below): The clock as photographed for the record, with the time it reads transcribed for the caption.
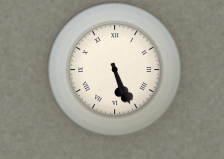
5:26
